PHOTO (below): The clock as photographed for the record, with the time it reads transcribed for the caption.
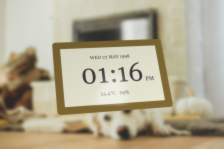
1:16
